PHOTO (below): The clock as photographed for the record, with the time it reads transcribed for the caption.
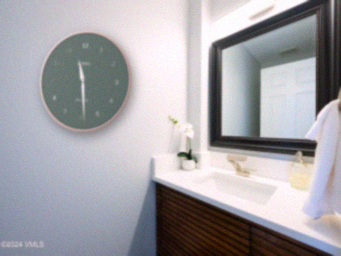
11:29
